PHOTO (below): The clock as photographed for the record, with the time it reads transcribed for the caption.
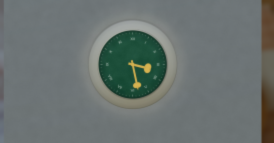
3:28
